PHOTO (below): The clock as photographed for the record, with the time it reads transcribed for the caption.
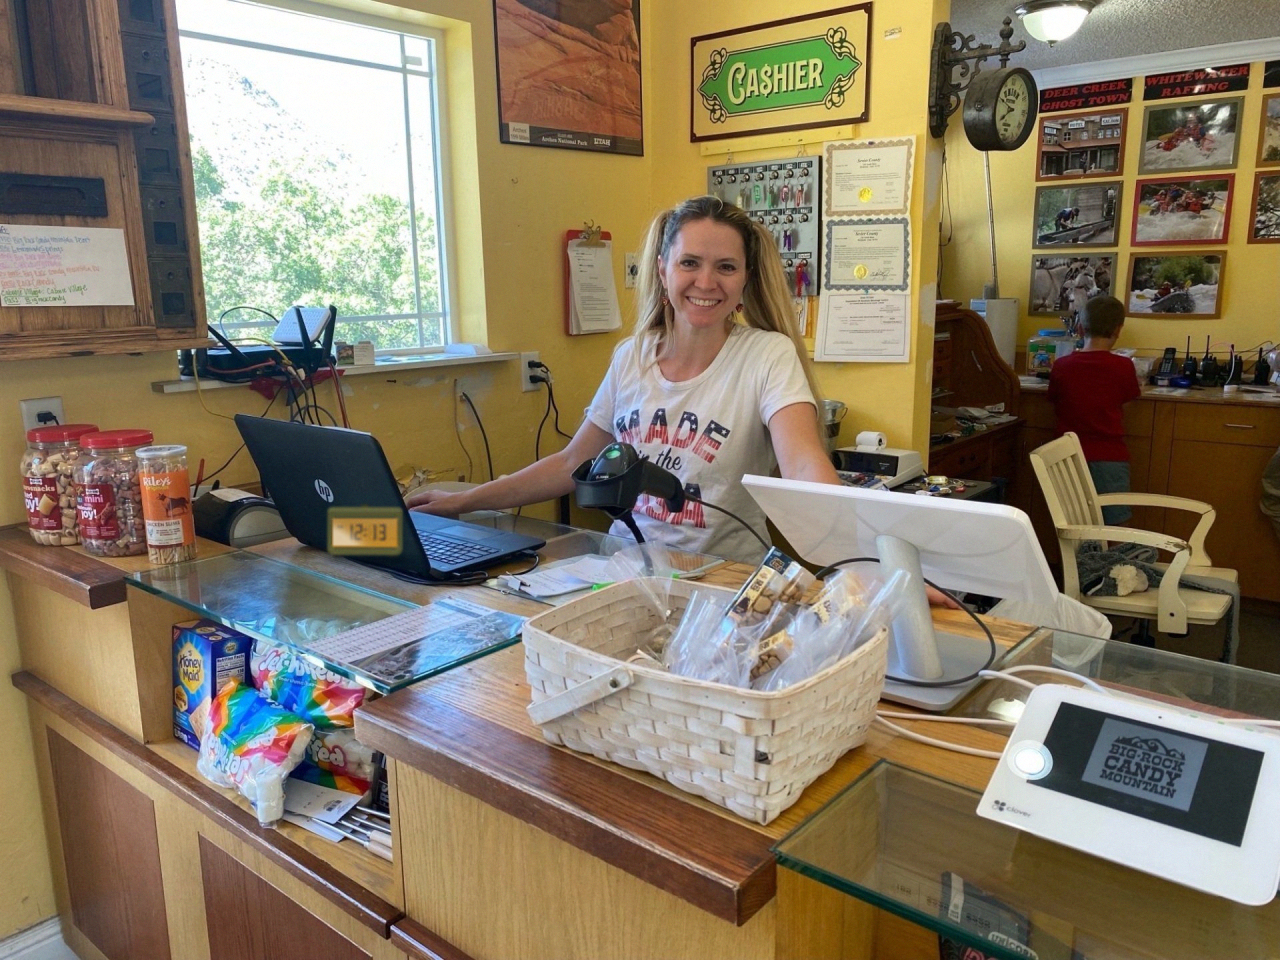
12:13
